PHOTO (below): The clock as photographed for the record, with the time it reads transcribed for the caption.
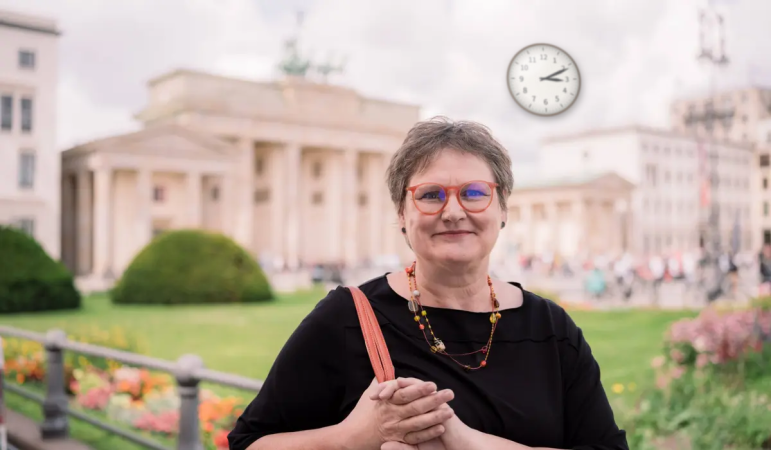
3:11
